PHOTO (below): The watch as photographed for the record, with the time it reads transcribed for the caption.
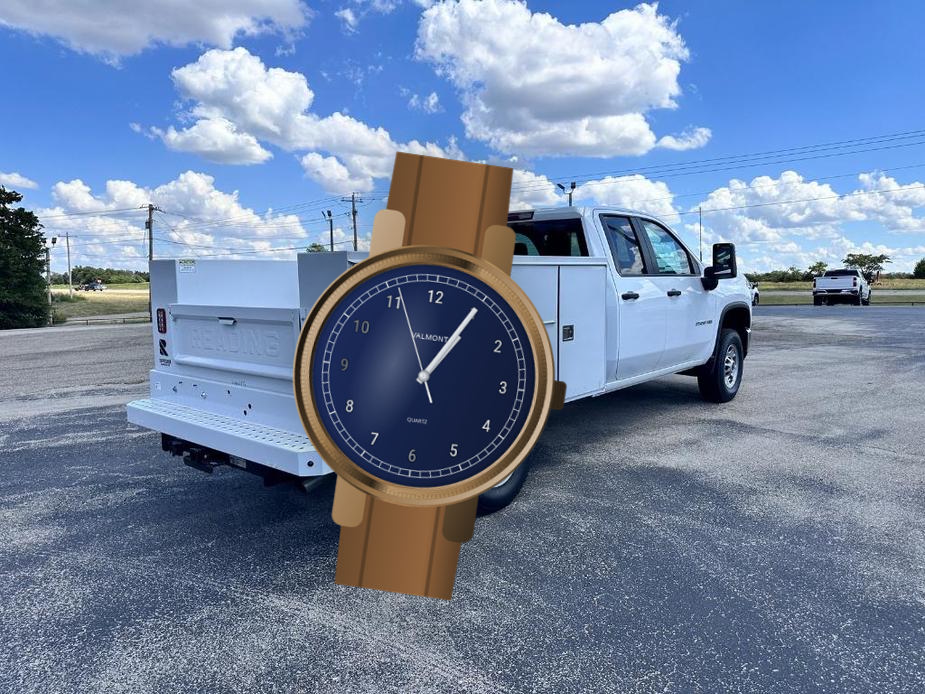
1:04:56
